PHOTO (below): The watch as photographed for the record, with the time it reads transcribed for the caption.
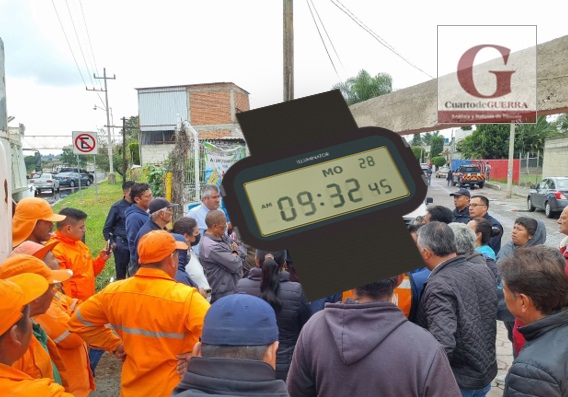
9:32:45
